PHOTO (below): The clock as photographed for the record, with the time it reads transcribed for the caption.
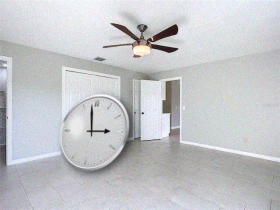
2:58
